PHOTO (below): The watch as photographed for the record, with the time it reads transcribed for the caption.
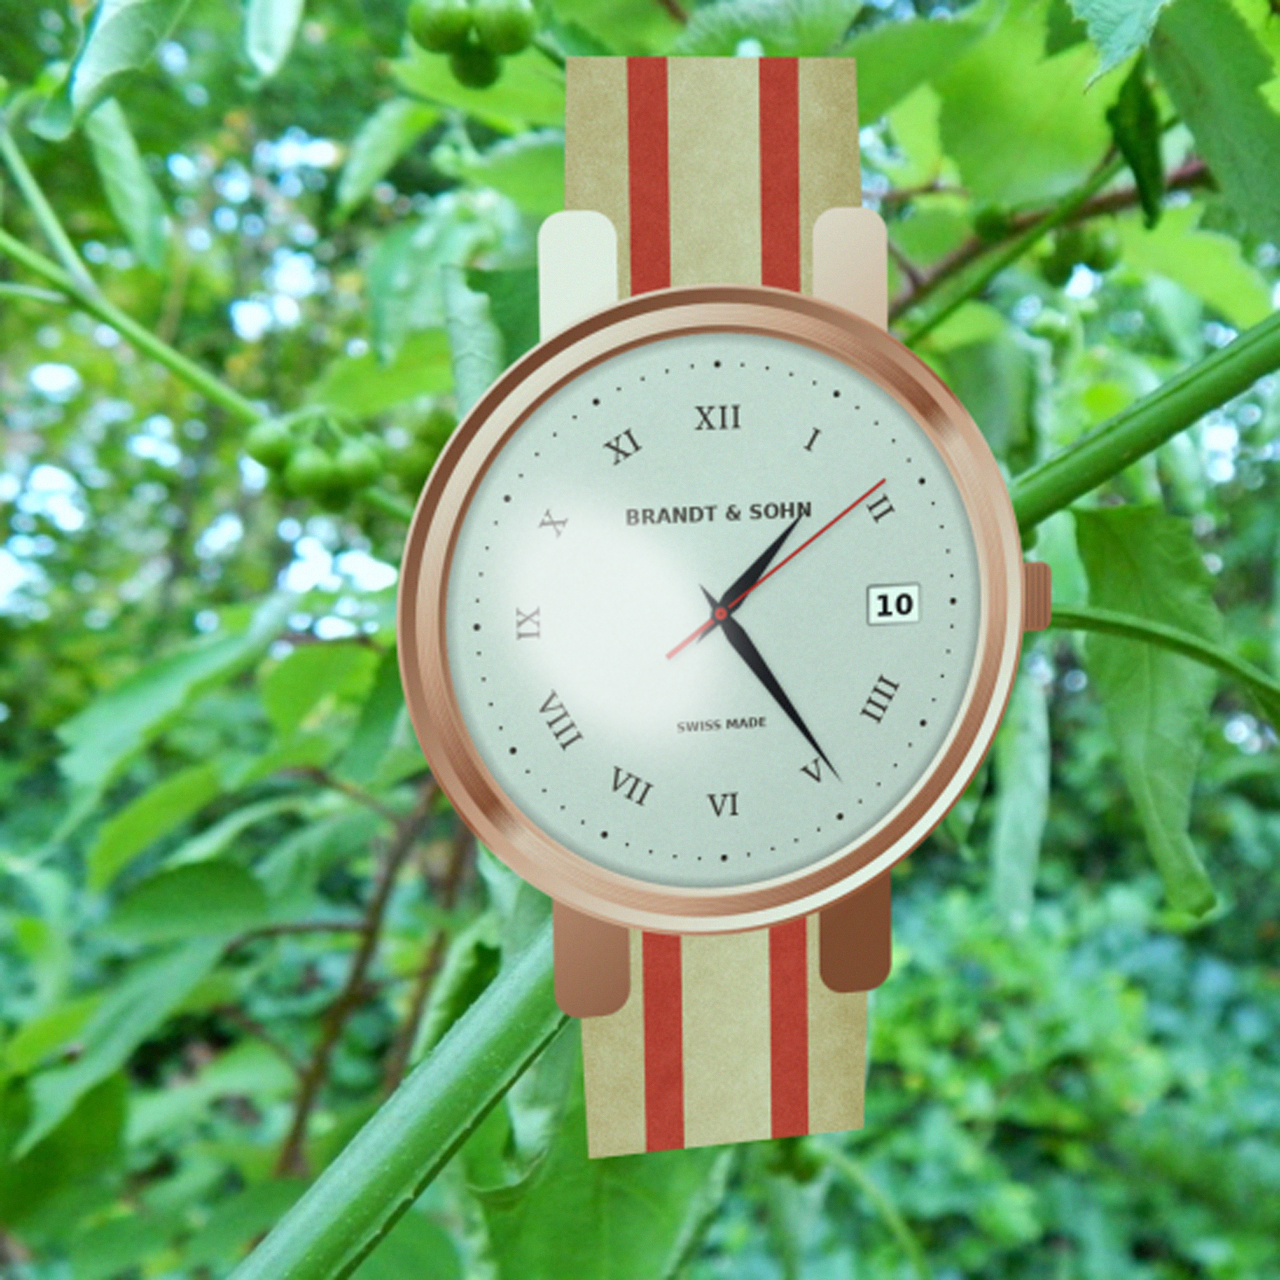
1:24:09
